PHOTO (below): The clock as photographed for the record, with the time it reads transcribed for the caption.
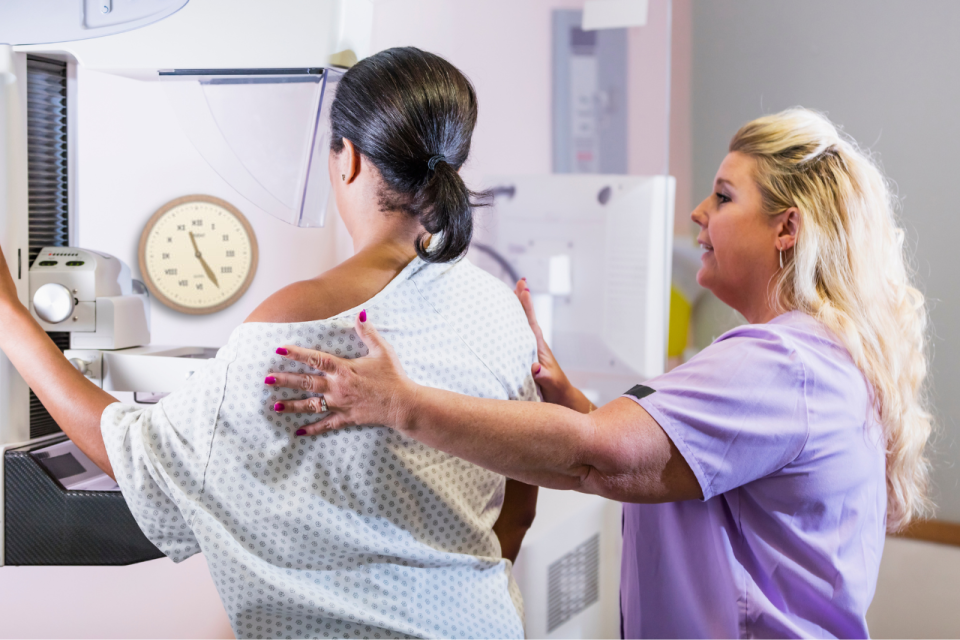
11:25
